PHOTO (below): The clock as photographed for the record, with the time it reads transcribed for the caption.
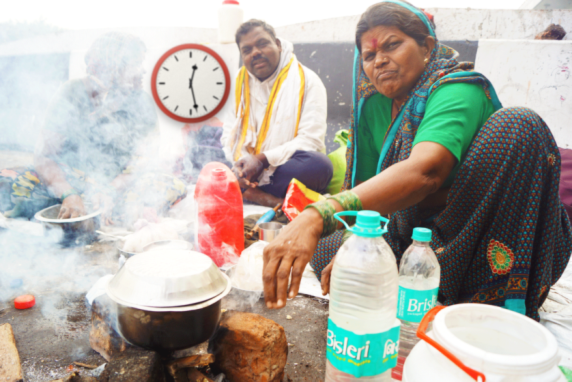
12:28
